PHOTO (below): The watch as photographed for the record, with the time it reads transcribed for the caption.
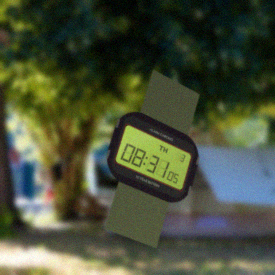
8:31:05
